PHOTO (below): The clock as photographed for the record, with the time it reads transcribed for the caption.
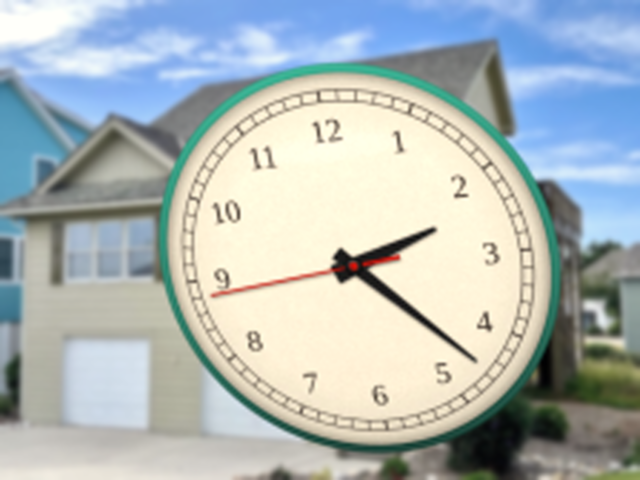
2:22:44
